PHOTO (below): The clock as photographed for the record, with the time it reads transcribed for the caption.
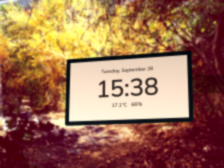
15:38
